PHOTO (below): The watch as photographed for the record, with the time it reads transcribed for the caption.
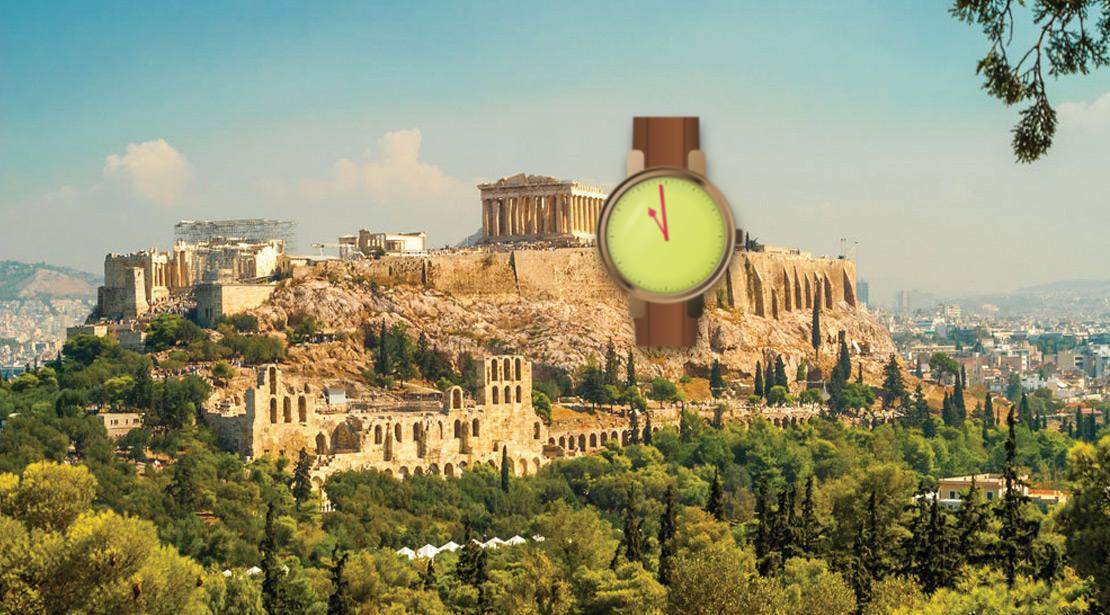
10:59
